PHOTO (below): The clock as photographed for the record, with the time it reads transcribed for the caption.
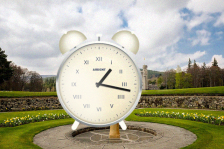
1:17
